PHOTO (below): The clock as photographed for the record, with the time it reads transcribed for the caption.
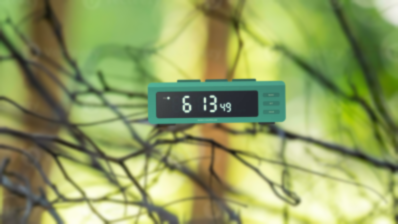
6:13:49
